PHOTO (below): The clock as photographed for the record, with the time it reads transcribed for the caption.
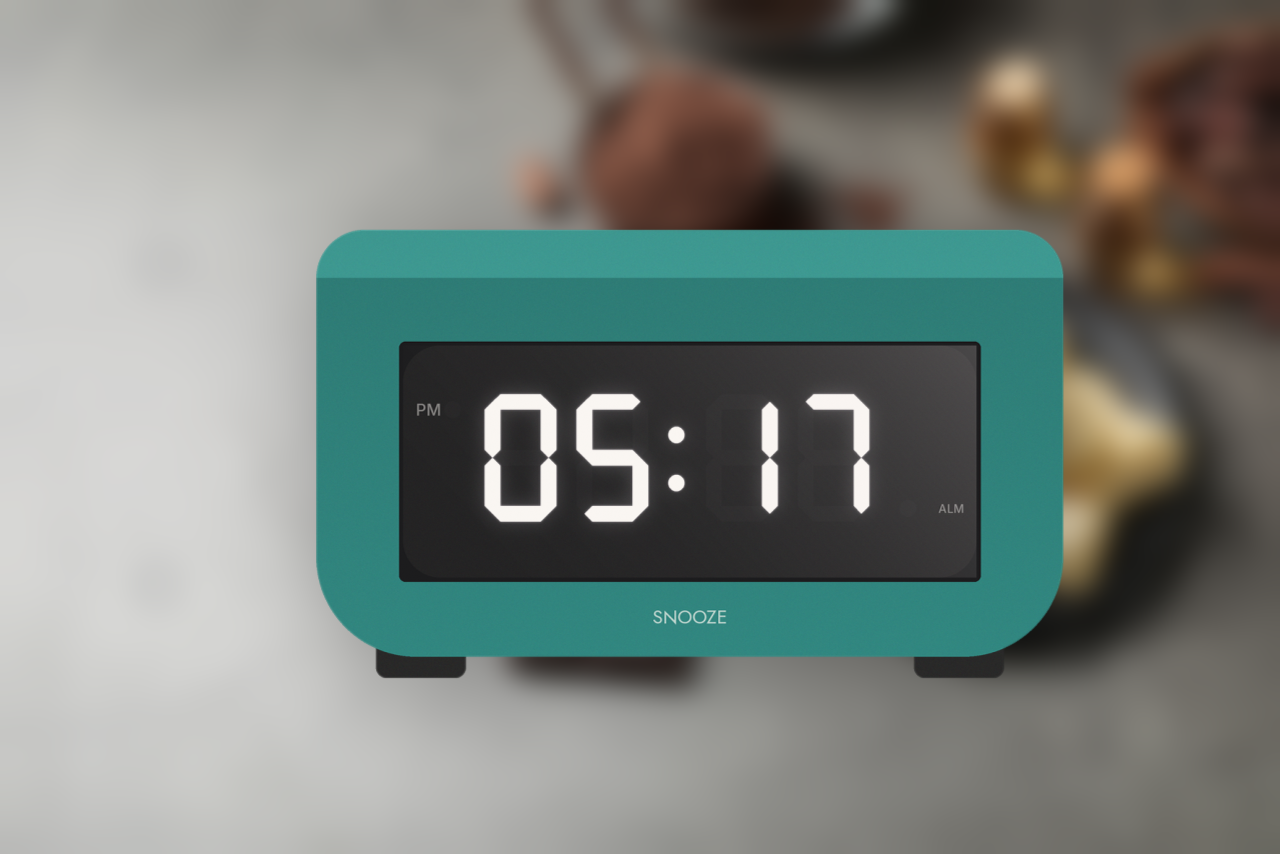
5:17
